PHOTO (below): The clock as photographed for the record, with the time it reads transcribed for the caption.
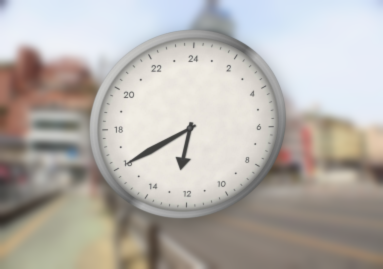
12:40
